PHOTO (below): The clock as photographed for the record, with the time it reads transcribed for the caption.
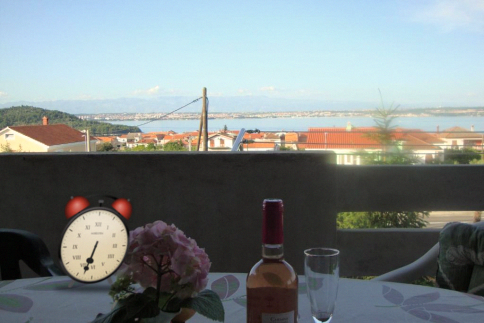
6:33
